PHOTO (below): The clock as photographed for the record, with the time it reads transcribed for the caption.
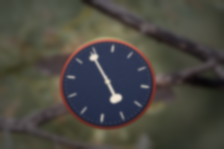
4:54
